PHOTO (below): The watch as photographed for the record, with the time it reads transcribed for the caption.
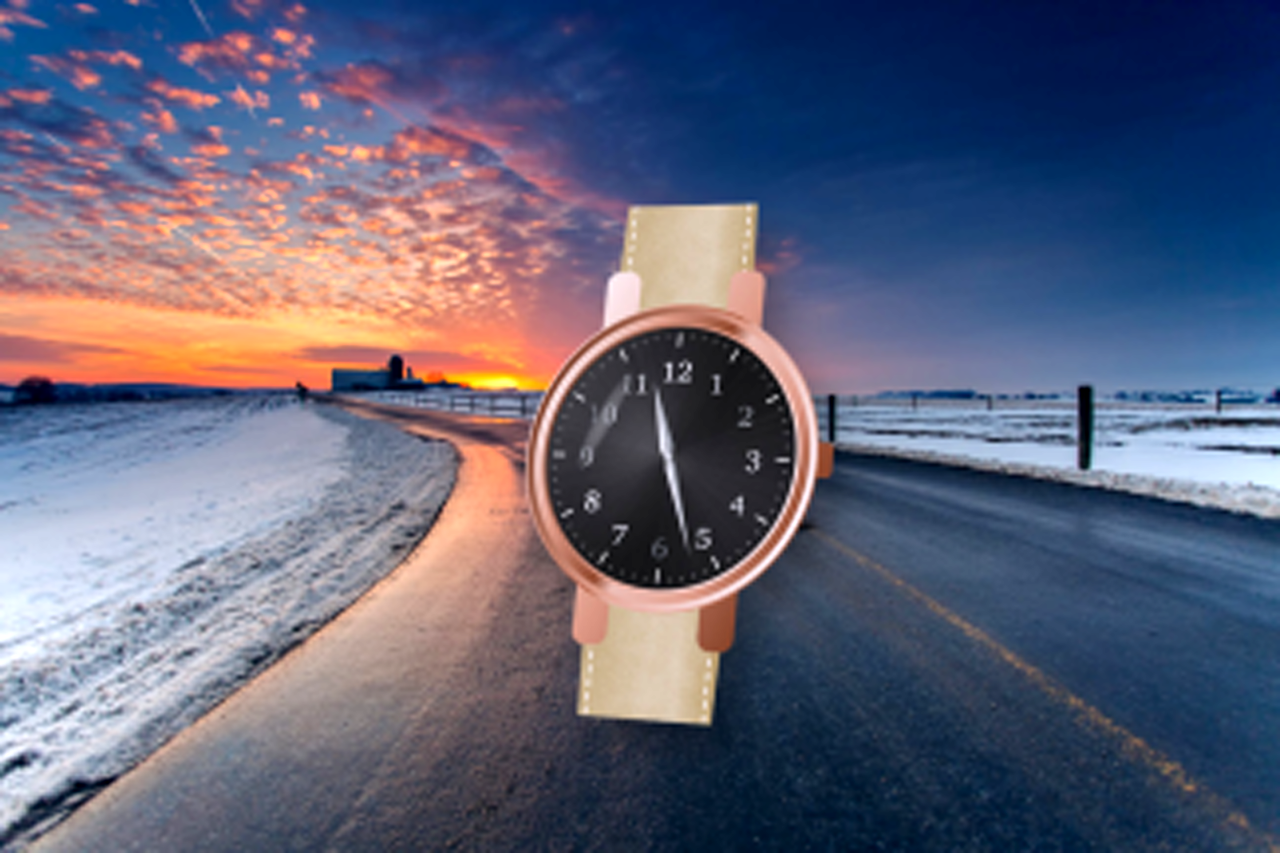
11:27
